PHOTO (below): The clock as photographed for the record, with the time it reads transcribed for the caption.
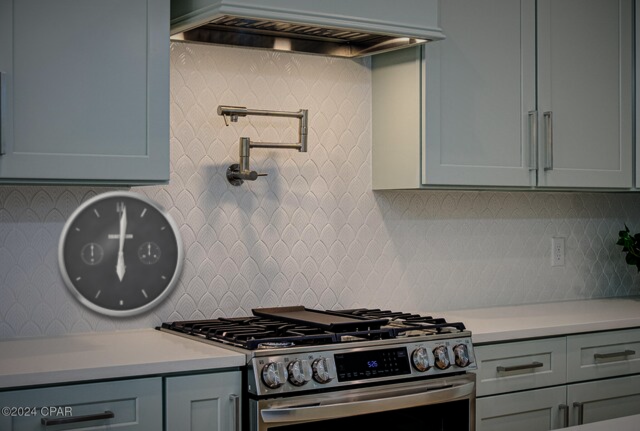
6:01
